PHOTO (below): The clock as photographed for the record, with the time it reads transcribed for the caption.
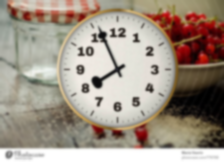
7:56
